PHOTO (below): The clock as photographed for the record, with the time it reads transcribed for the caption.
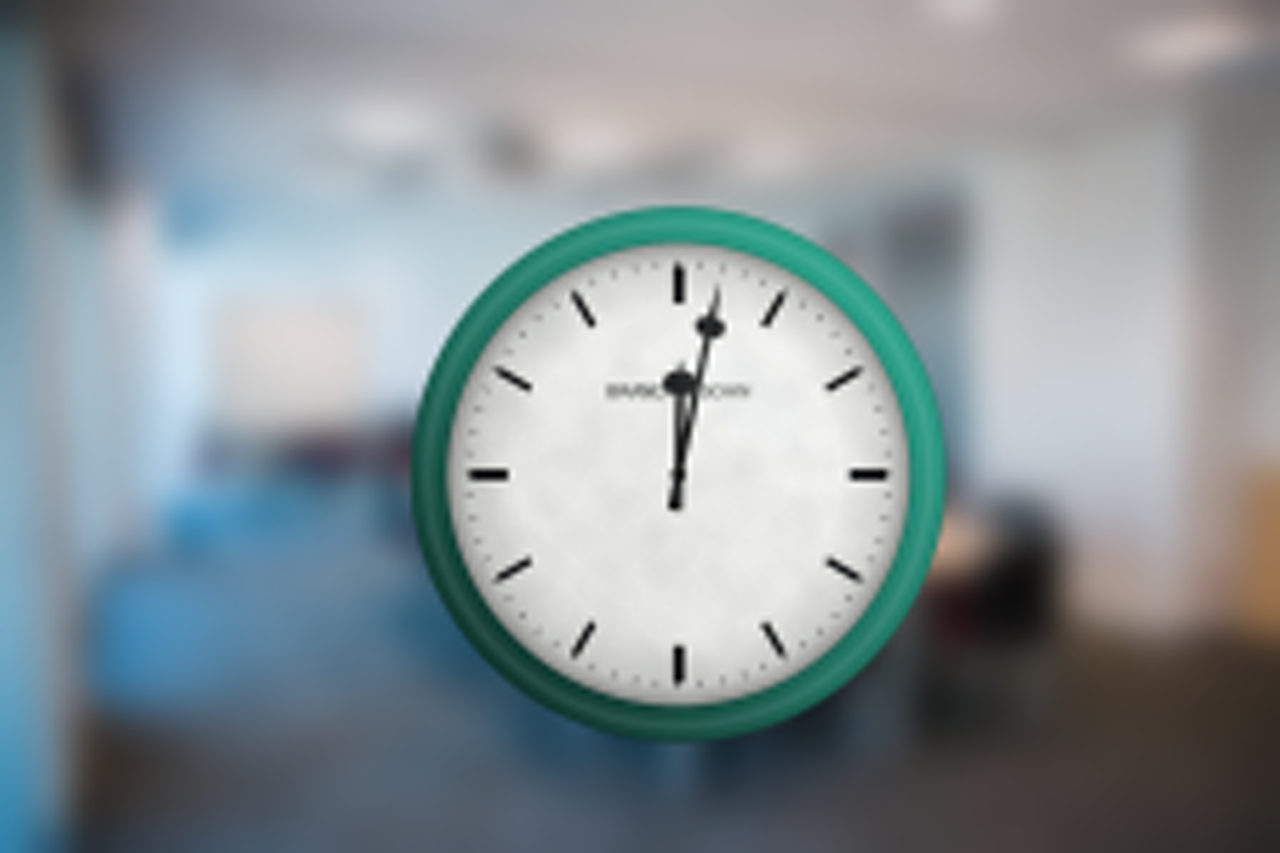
12:02
